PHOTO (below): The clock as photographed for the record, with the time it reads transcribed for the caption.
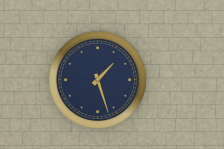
1:27
